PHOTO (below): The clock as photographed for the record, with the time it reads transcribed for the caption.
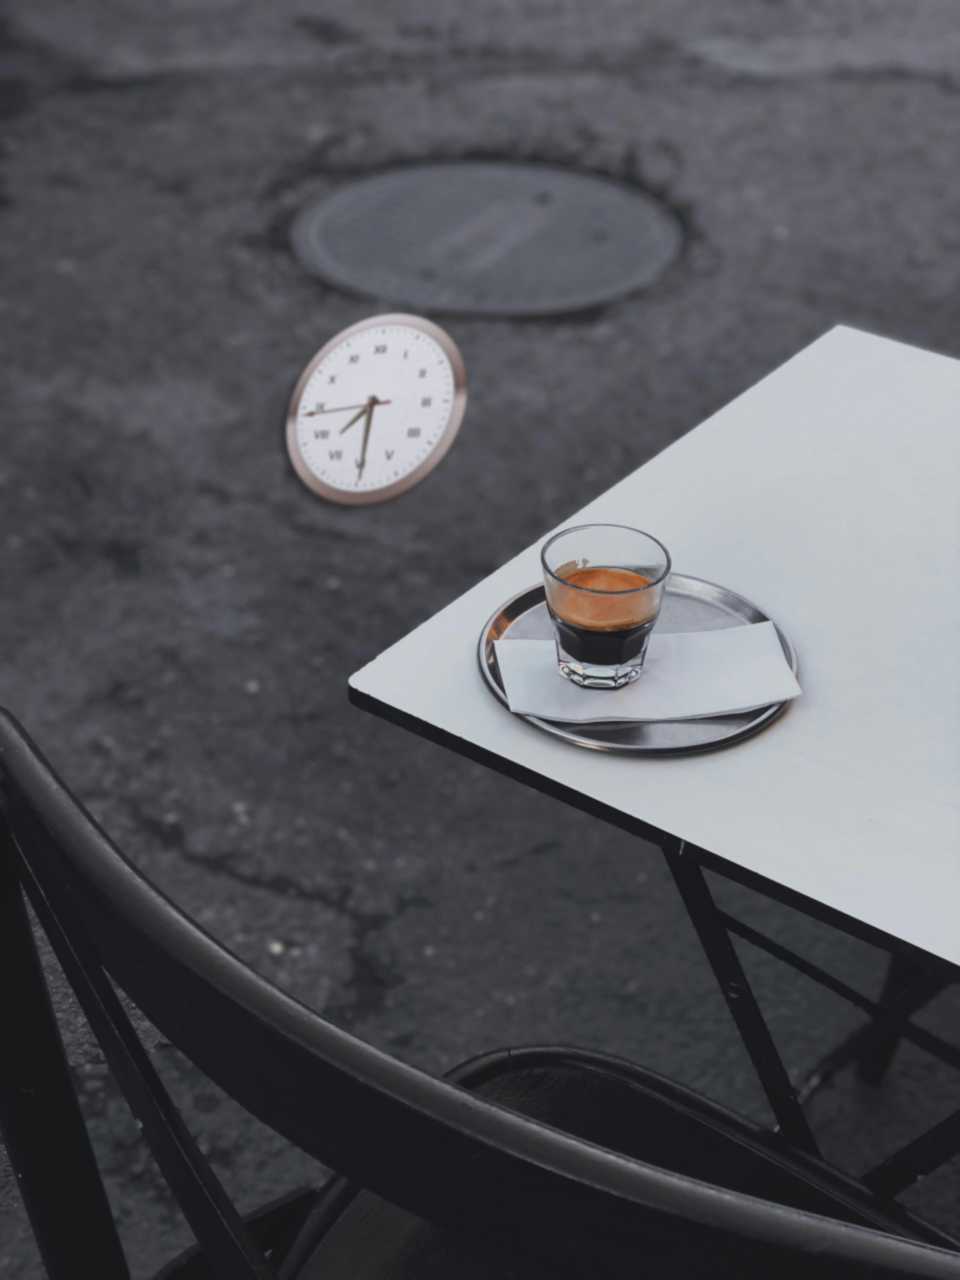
7:29:44
